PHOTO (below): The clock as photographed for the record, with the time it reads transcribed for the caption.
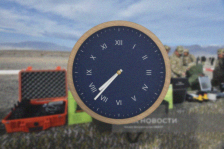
7:37
